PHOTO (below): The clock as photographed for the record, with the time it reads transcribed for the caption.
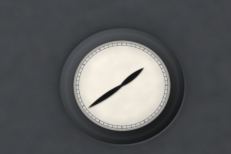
1:39
